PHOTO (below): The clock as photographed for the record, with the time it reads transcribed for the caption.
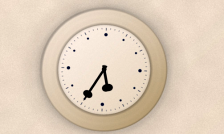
5:35
